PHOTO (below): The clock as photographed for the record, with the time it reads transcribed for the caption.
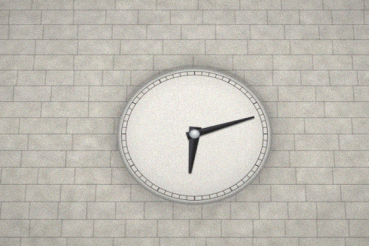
6:12
